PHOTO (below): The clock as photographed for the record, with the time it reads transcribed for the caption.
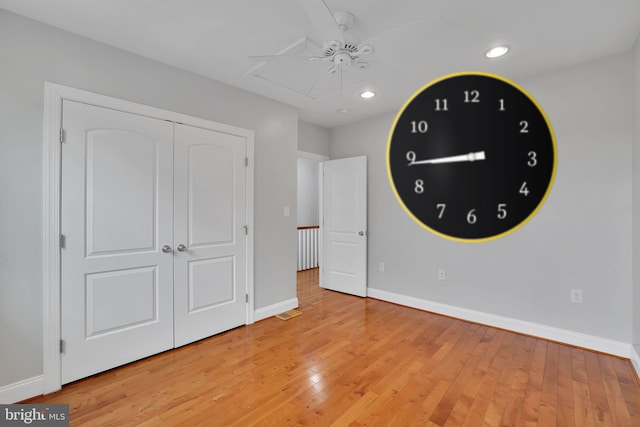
8:44
